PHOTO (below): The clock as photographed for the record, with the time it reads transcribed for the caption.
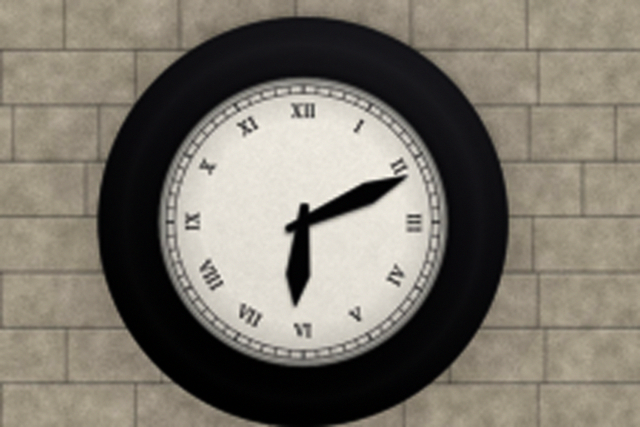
6:11
